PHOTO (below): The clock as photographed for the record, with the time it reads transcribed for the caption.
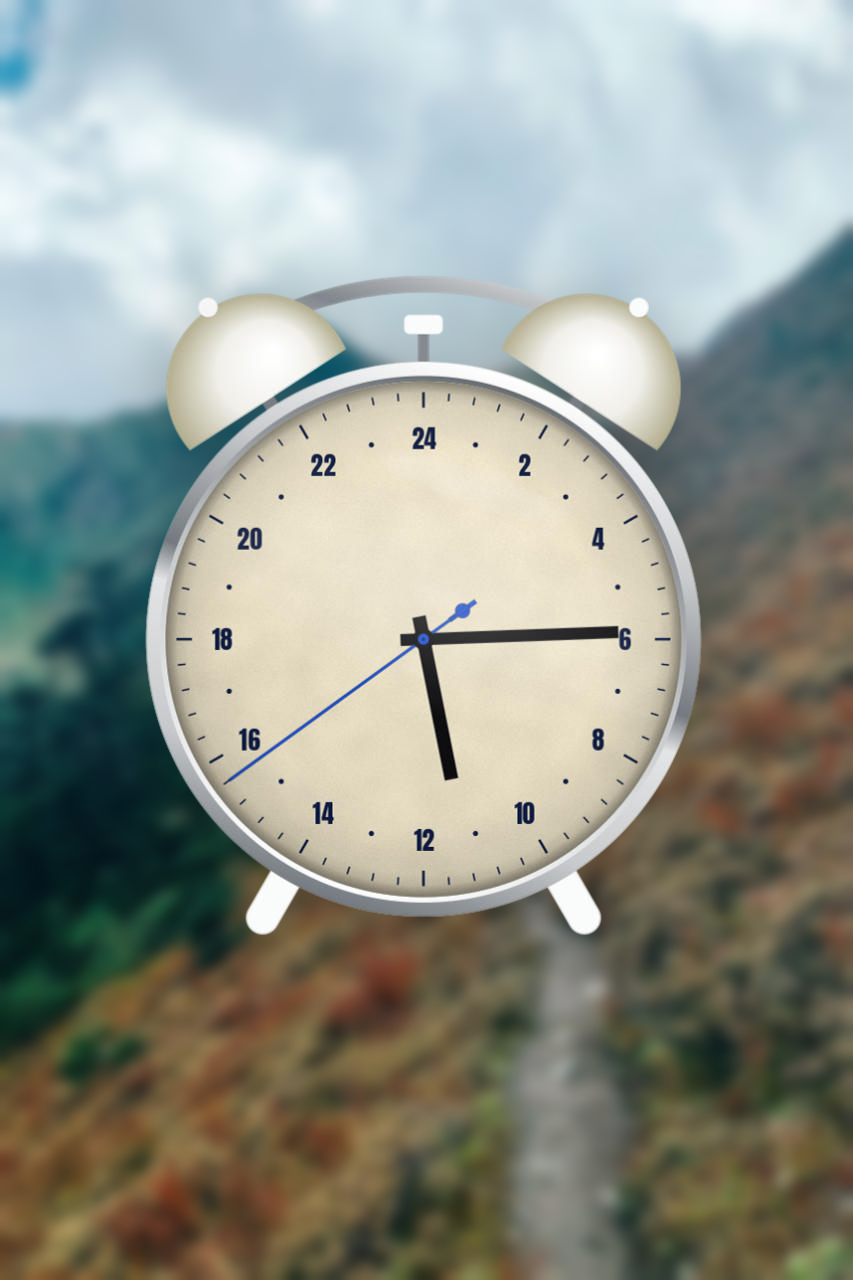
11:14:39
